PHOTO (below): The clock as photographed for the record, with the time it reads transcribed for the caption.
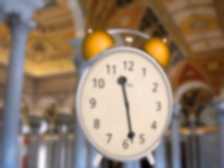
11:28
